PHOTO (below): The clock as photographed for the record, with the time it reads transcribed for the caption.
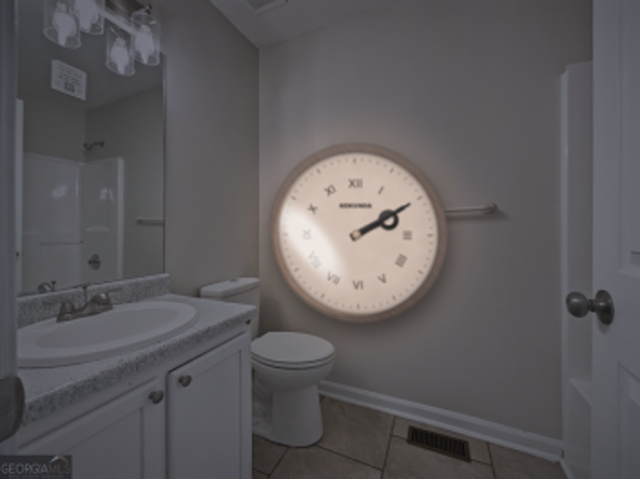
2:10
